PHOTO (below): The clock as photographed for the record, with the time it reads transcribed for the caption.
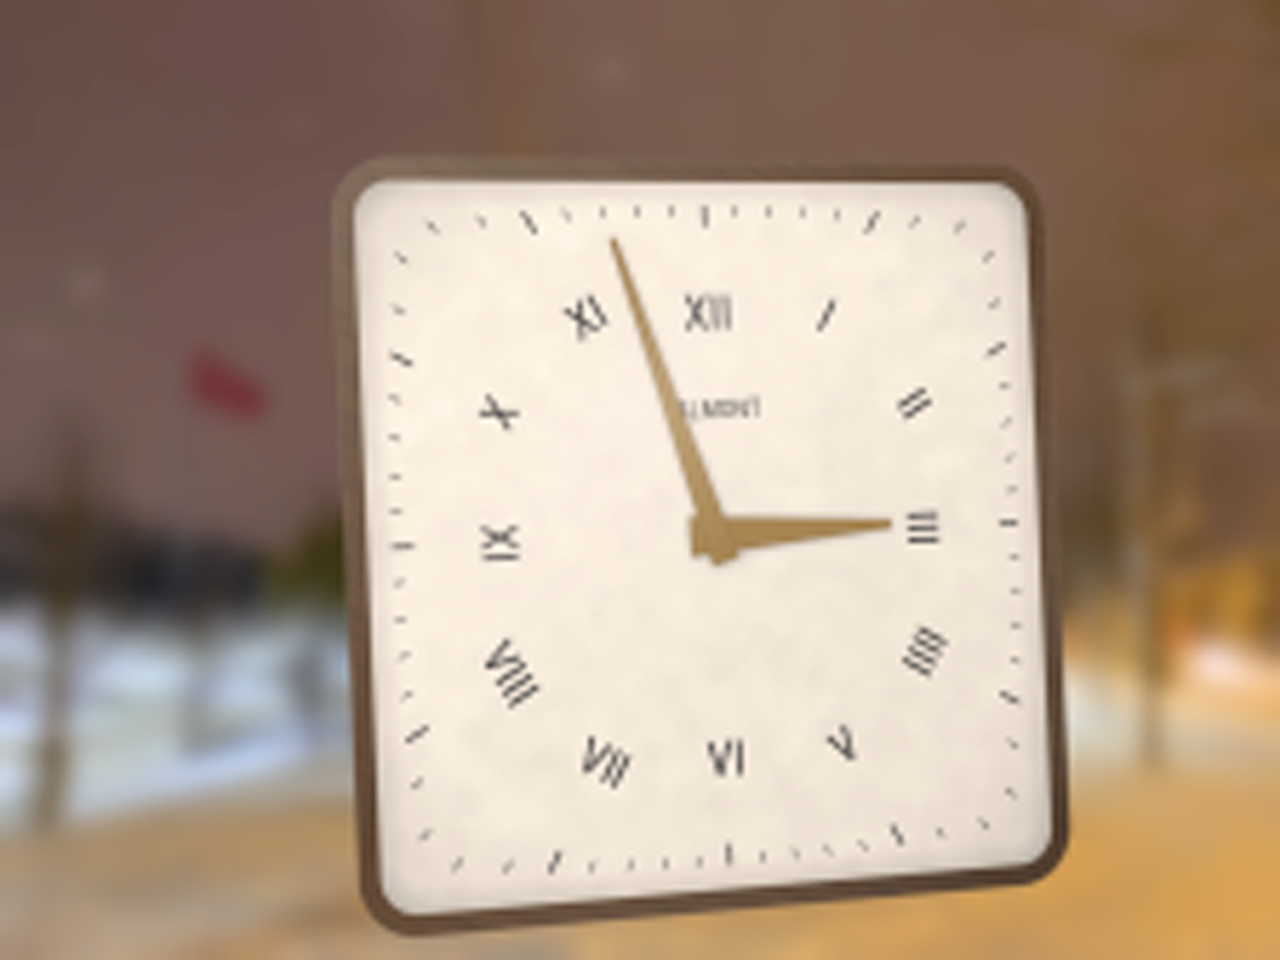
2:57
